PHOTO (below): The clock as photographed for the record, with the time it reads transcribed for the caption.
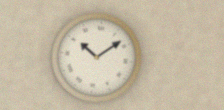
10:08
